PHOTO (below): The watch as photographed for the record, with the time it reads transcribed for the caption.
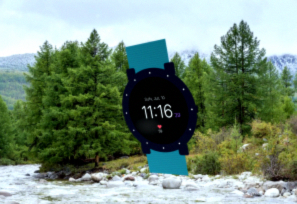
11:16
